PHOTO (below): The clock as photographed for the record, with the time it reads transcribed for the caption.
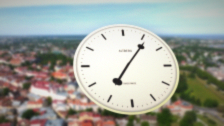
7:06
